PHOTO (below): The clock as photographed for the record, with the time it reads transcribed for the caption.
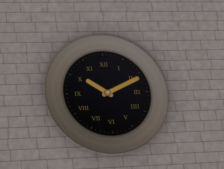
10:11
